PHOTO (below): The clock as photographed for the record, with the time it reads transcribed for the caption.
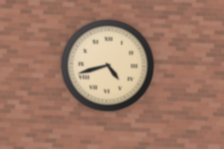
4:42
